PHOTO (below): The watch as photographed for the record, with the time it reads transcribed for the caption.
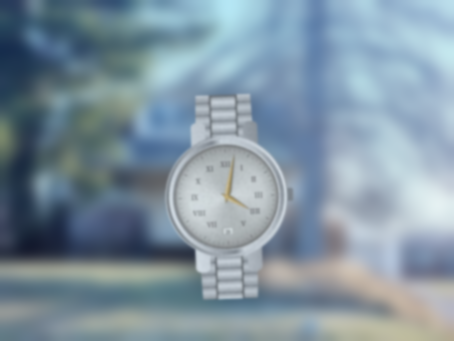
4:02
